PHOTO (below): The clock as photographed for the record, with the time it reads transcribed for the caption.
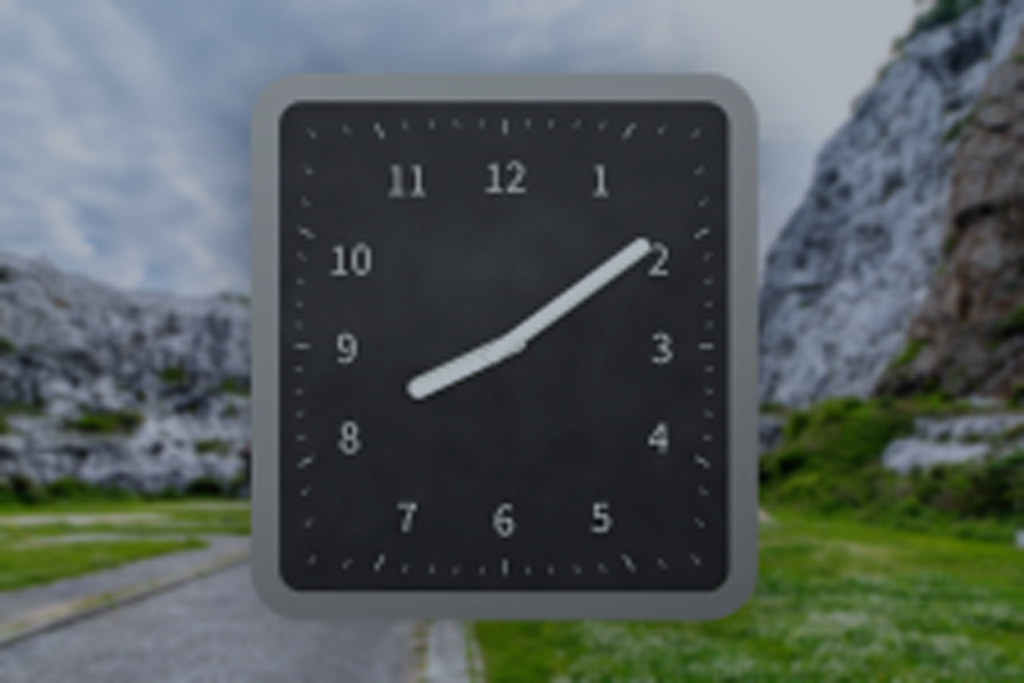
8:09
